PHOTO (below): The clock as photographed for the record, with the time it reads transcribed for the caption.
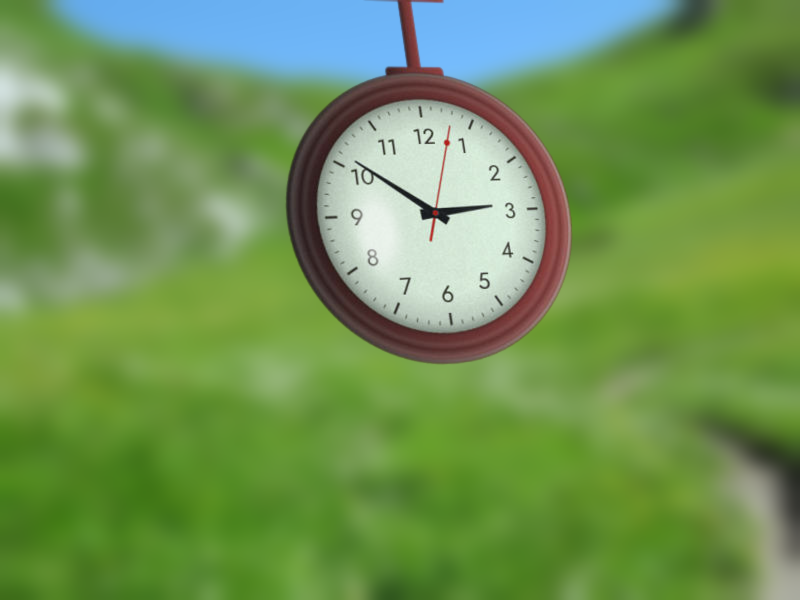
2:51:03
